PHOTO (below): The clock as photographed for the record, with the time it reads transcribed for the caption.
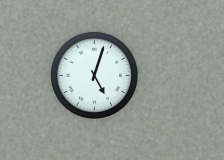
5:03
